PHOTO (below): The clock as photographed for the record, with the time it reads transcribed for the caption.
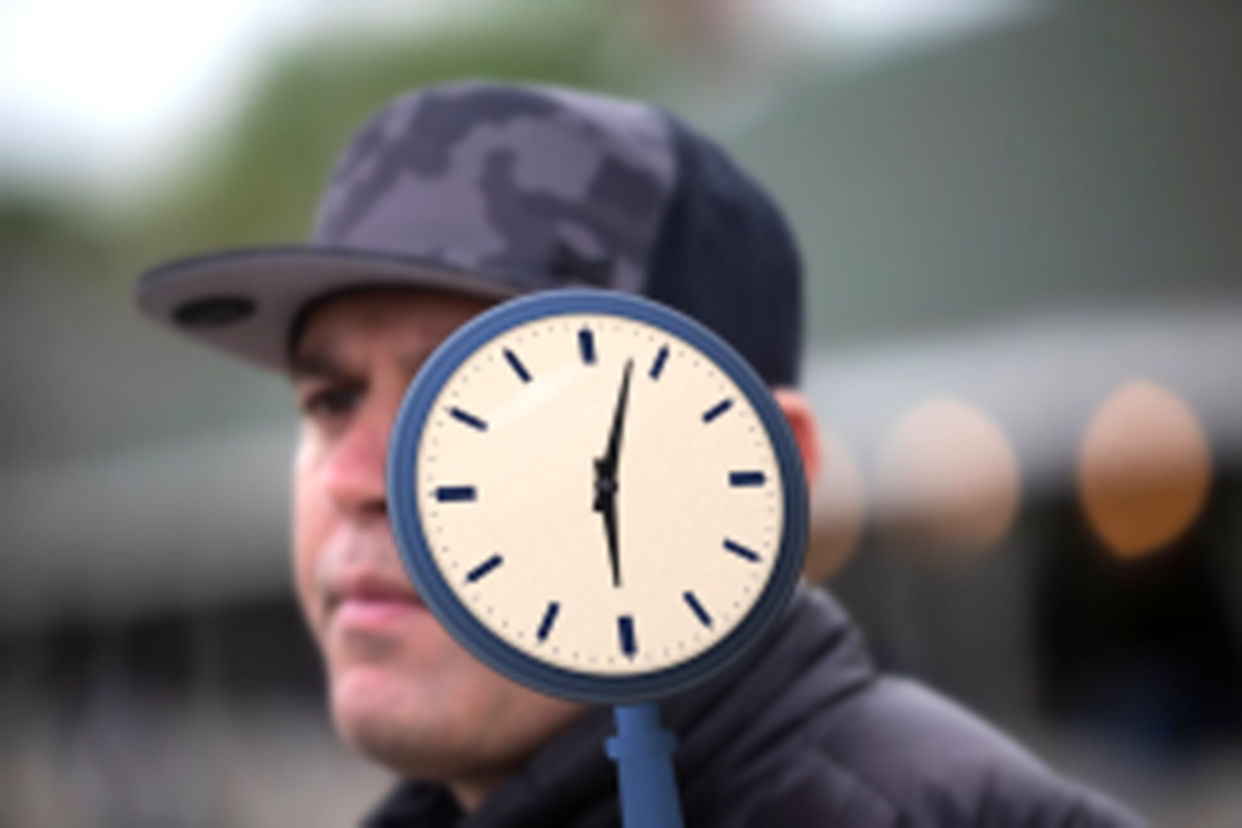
6:03
